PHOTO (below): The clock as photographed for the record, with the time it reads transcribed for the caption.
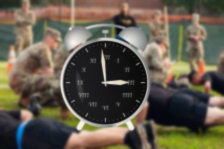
2:59
